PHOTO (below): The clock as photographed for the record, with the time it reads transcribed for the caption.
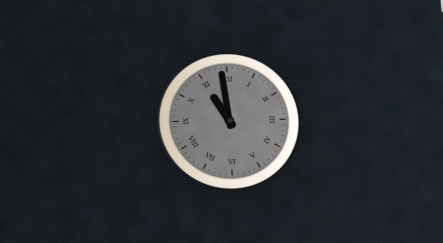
10:59
